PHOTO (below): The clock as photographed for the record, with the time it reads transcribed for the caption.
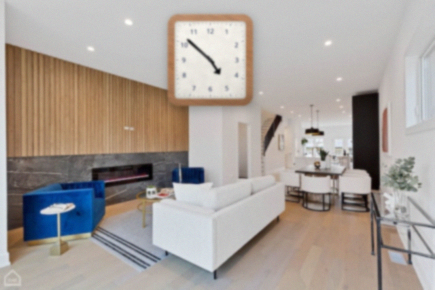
4:52
